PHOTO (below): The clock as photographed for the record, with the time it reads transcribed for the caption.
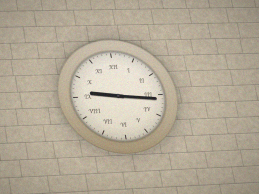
9:16
